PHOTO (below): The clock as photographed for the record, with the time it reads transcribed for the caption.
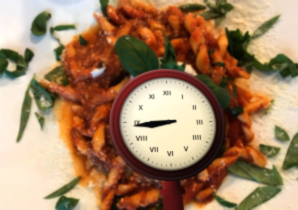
8:44
